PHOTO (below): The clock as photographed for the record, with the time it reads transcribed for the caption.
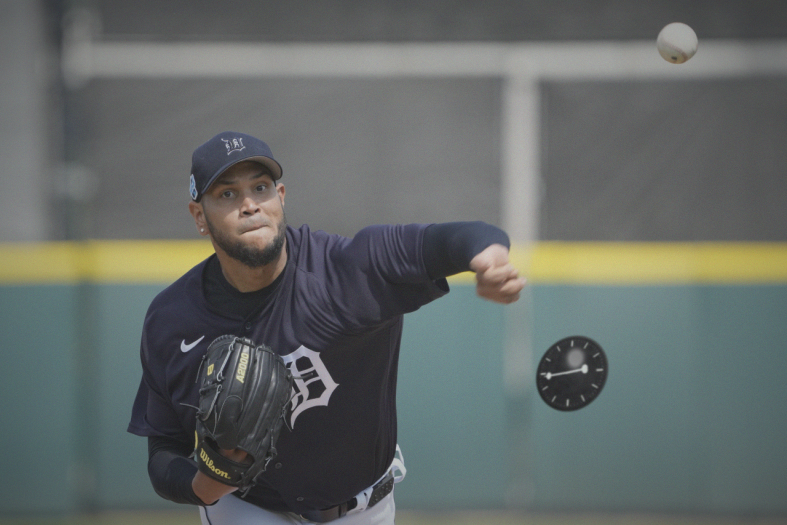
2:44
